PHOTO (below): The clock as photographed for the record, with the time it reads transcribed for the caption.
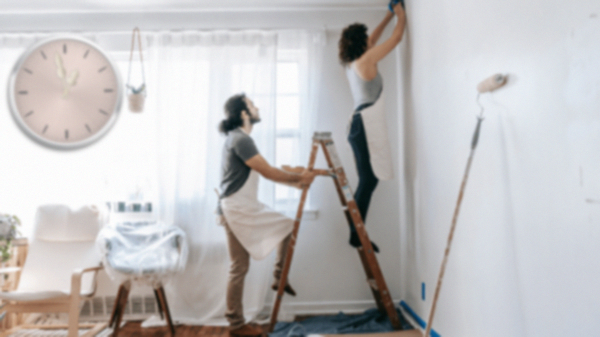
12:58
